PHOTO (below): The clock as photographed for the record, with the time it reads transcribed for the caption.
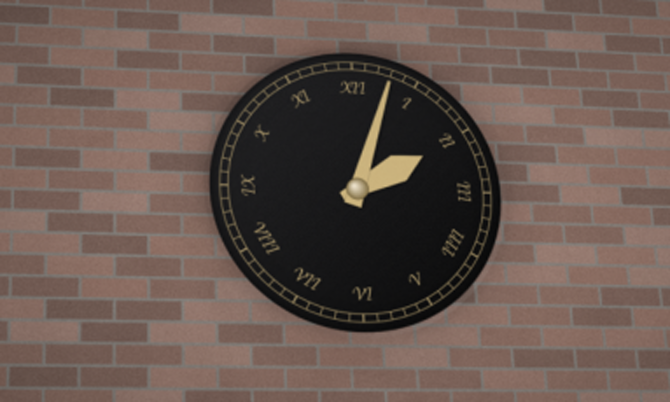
2:03
